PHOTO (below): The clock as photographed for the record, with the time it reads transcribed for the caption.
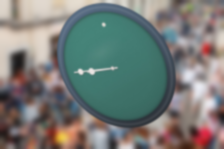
8:44
